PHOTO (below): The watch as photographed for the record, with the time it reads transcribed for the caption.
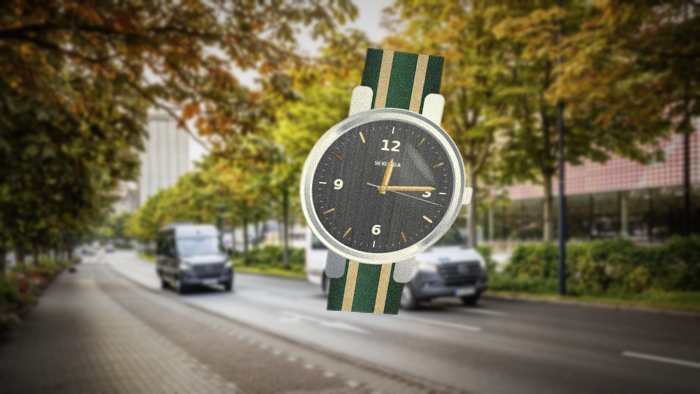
12:14:17
